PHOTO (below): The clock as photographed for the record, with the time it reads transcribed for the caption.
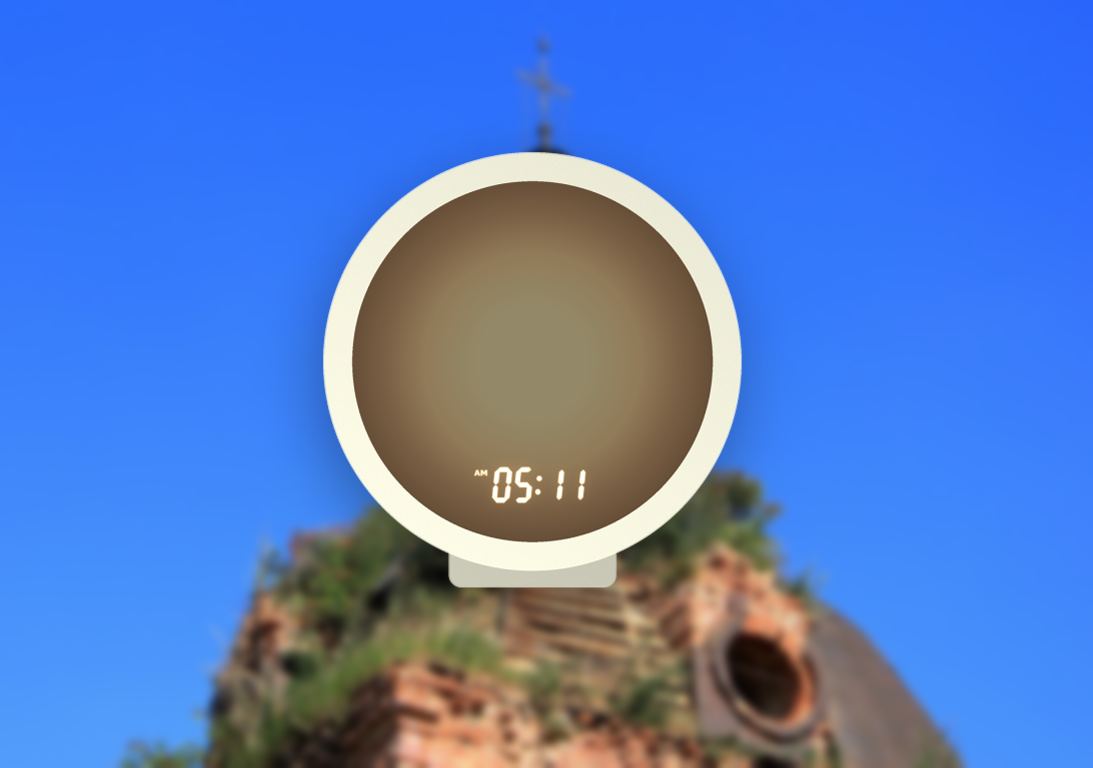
5:11
